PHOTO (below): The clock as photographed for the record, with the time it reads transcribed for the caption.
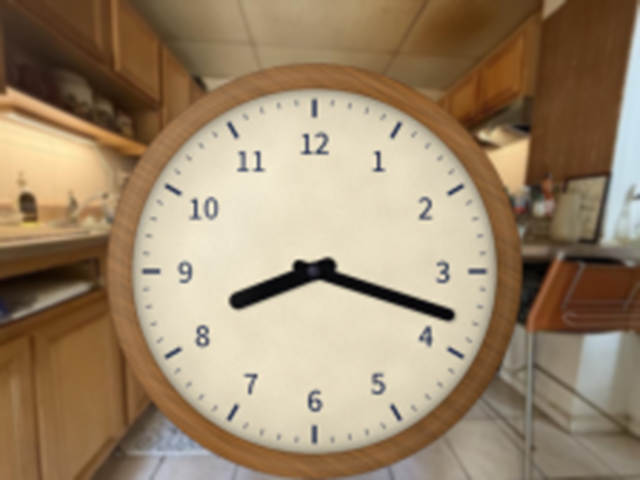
8:18
